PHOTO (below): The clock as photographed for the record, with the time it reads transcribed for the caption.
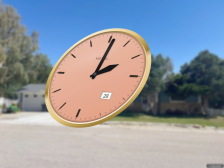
2:01
